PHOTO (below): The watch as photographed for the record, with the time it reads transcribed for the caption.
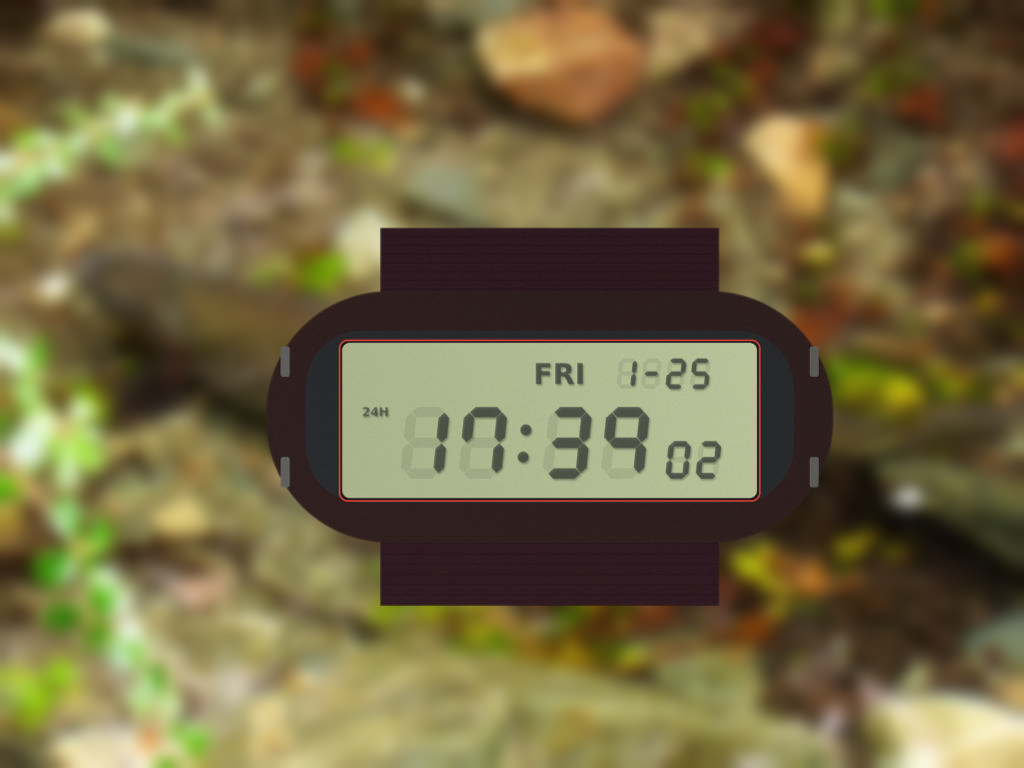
17:39:02
